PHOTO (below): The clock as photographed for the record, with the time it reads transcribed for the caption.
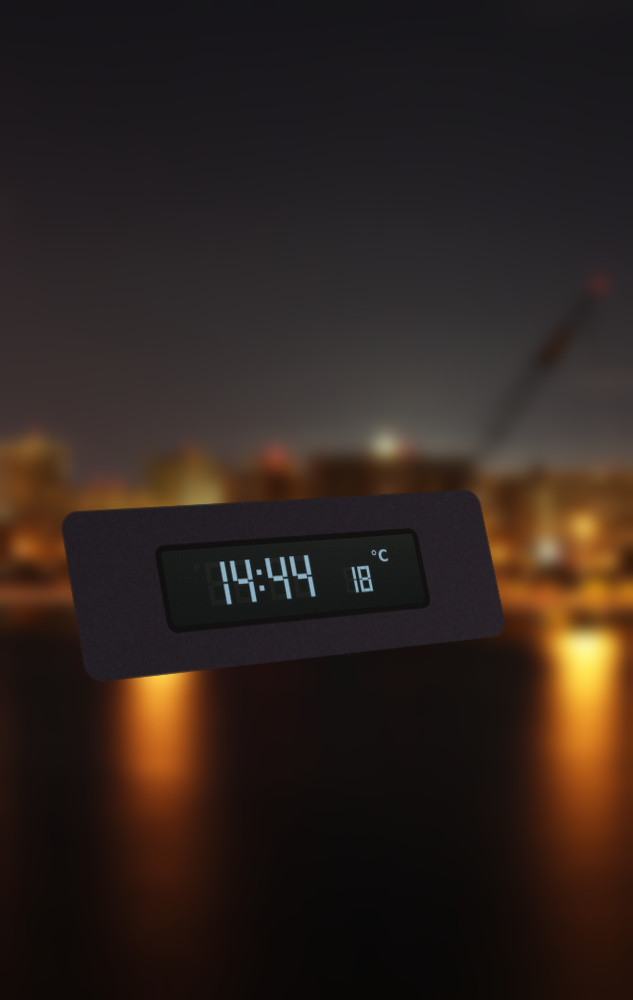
14:44
